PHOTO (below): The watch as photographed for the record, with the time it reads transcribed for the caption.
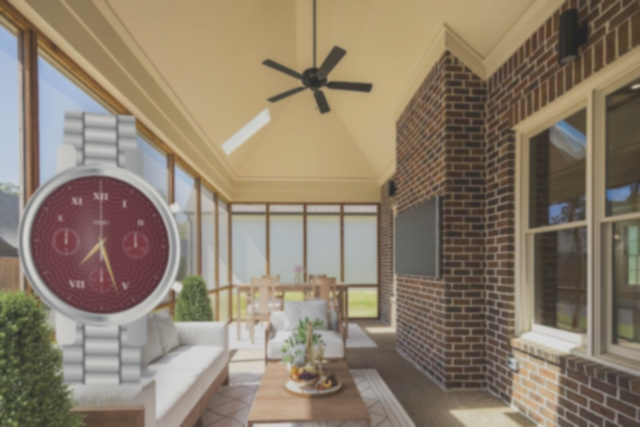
7:27
